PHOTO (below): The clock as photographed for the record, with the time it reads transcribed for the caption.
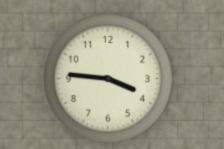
3:46
